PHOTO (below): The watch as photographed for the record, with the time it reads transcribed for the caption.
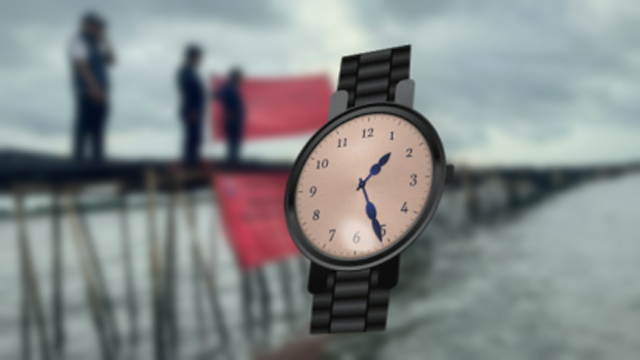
1:26
